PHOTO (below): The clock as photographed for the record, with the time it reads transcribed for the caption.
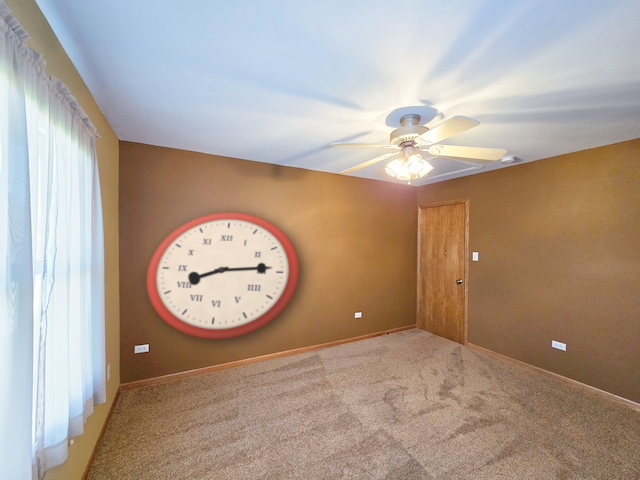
8:14
